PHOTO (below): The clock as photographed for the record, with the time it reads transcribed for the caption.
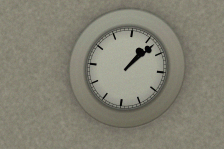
1:07
